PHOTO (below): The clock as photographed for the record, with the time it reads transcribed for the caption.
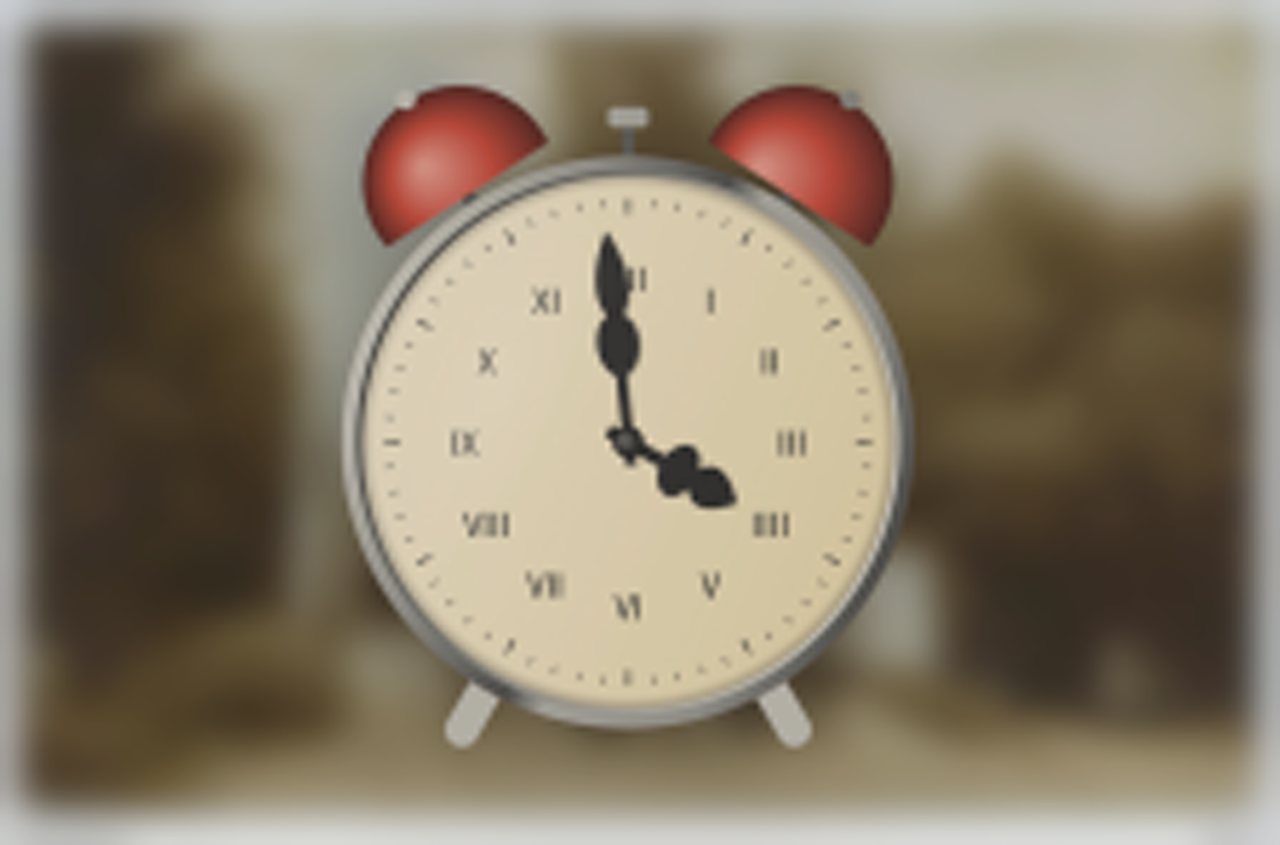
3:59
